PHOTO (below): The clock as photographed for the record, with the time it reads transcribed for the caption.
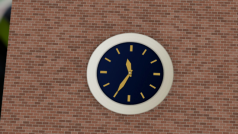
11:35
